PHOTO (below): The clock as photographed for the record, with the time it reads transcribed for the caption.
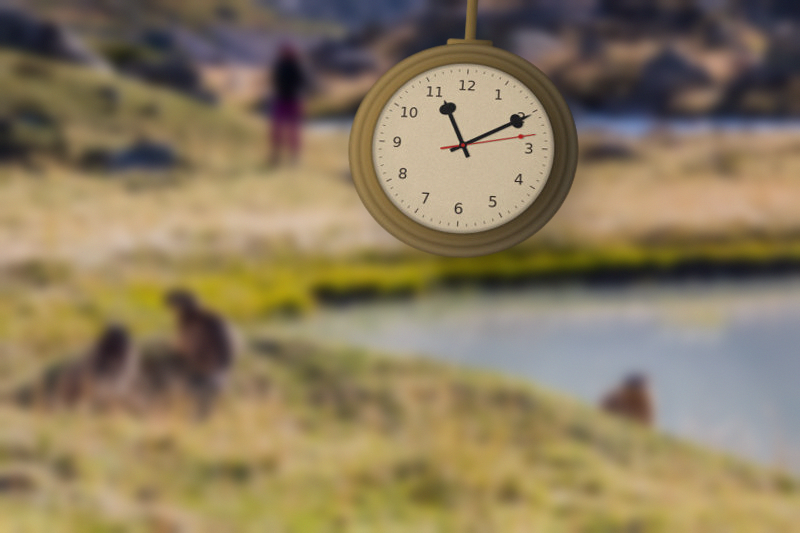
11:10:13
